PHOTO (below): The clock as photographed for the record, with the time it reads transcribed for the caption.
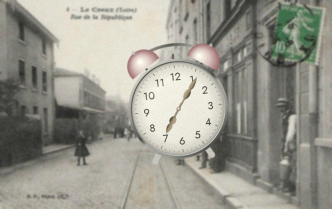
7:06
